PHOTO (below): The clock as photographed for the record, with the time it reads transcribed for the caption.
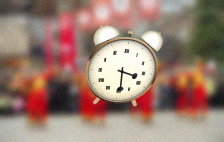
3:29
